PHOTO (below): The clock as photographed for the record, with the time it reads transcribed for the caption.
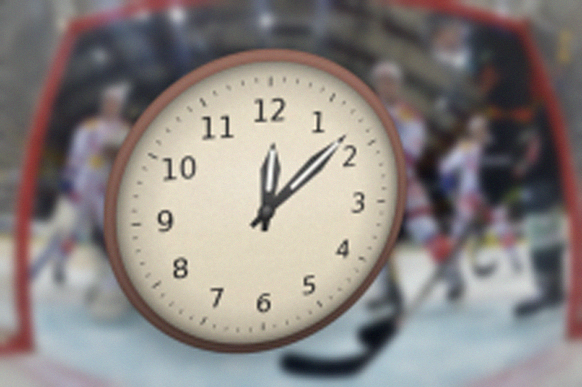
12:08
